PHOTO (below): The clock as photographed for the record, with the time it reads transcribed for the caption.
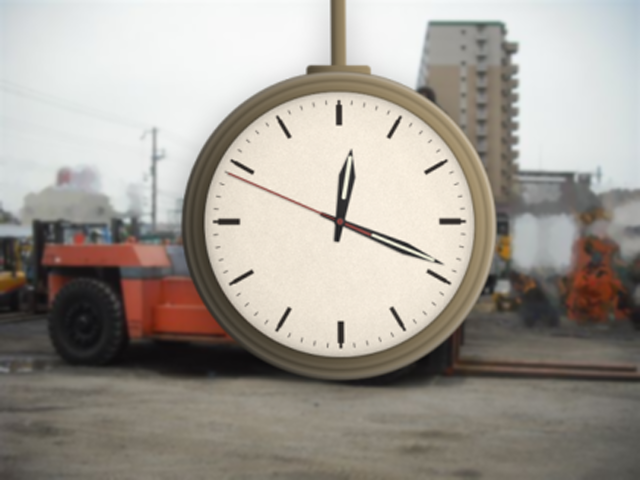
12:18:49
